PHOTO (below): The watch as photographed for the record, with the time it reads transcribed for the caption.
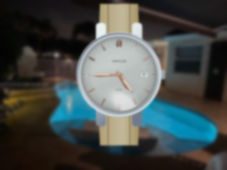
4:45
